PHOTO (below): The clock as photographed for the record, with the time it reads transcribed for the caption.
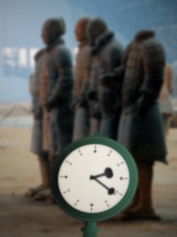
2:21
